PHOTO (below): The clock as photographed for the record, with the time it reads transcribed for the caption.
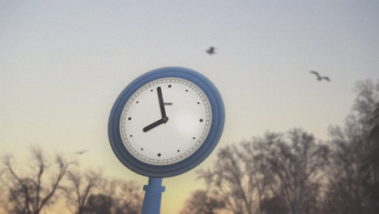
7:57
